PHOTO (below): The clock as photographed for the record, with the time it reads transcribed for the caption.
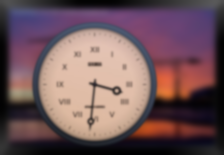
3:31
